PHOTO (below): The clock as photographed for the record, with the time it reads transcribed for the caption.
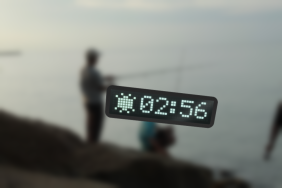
2:56
